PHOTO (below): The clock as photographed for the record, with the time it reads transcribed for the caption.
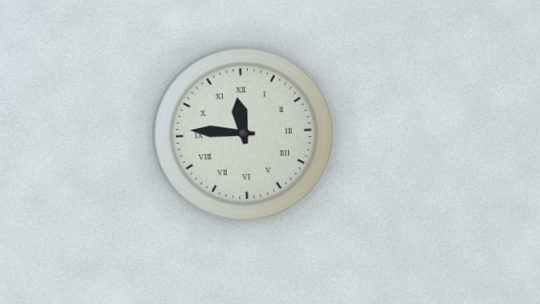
11:46
